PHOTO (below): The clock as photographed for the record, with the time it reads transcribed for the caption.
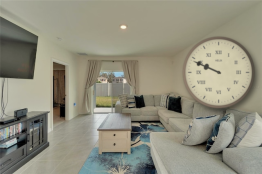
9:49
